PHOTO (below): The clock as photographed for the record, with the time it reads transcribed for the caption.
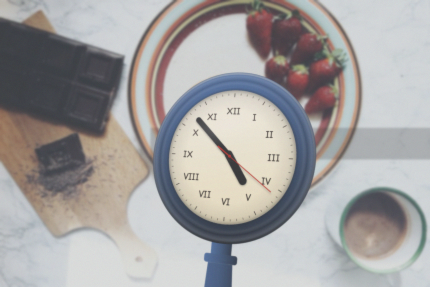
4:52:21
